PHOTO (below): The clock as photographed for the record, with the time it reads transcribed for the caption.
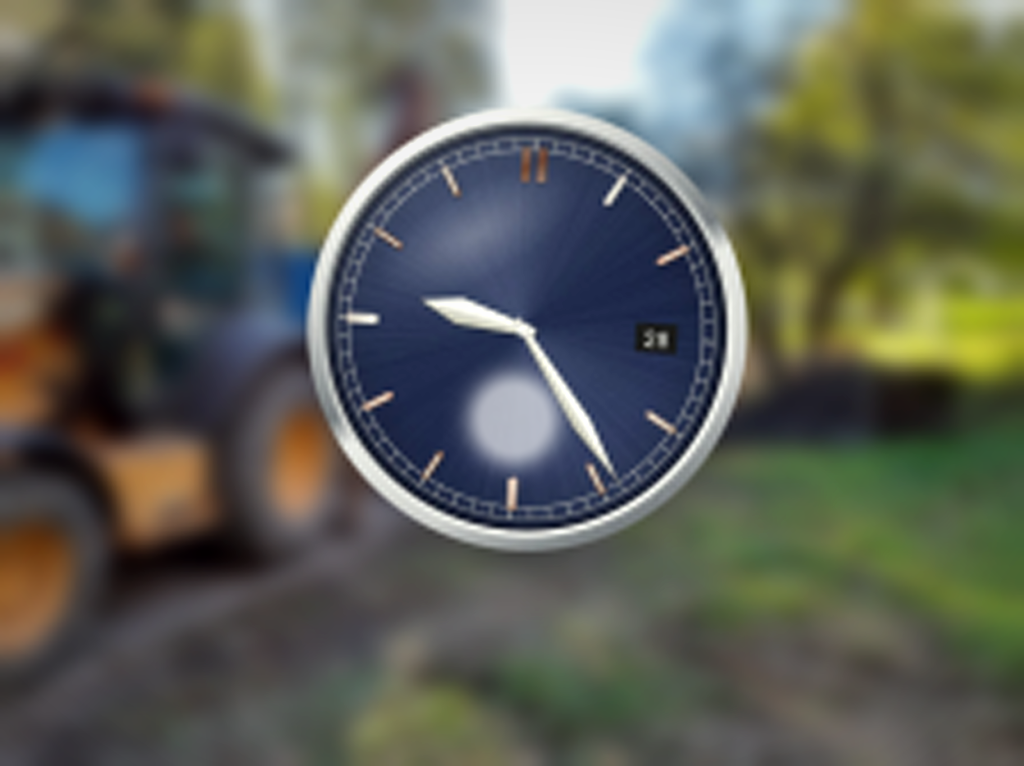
9:24
